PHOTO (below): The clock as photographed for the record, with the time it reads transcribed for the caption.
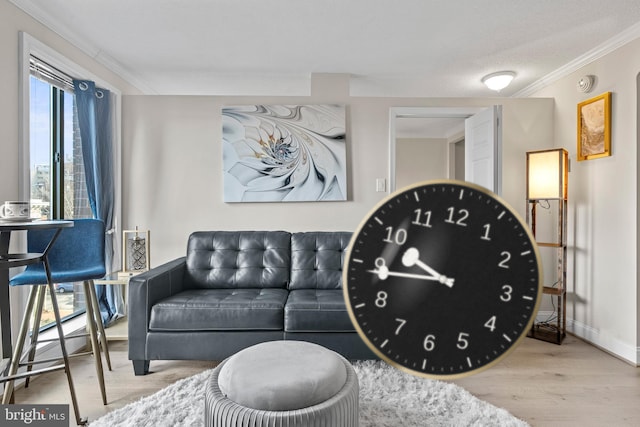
9:44
